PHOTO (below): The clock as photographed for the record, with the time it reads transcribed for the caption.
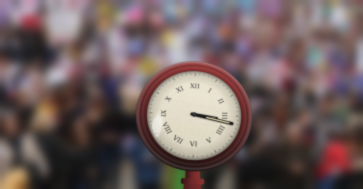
3:17
